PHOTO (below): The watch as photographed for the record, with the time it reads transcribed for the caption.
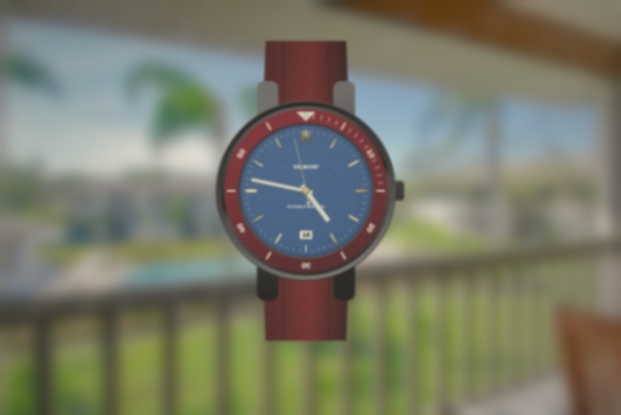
4:46:58
